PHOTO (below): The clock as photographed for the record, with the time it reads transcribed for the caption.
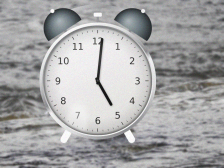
5:01
